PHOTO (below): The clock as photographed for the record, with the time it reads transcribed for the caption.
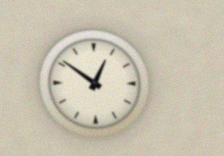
12:51
